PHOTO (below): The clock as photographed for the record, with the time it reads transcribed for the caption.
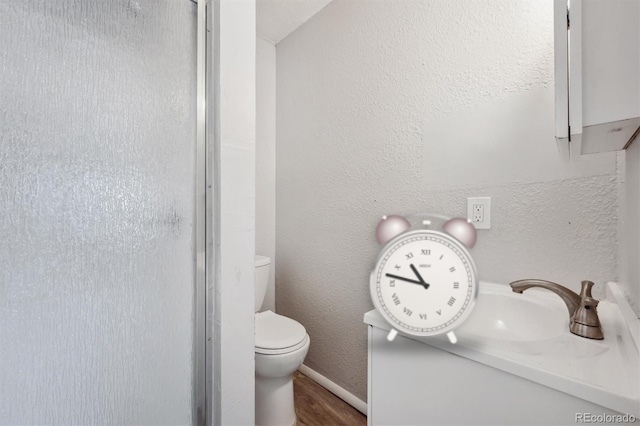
10:47
